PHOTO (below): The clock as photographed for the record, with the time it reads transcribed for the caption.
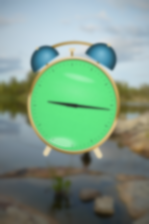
9:16
